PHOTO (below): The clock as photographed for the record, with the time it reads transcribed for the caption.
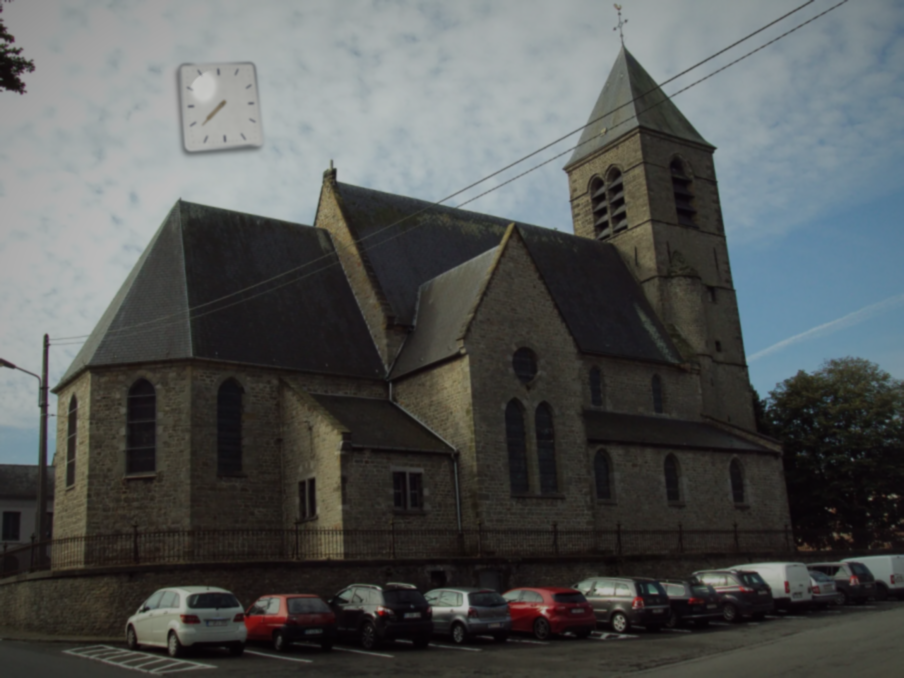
7:38
